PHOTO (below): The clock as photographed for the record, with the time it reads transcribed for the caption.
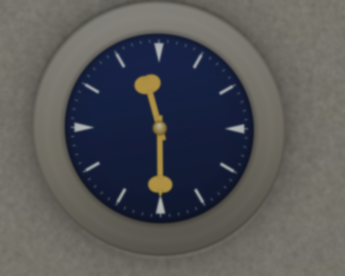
11:30
